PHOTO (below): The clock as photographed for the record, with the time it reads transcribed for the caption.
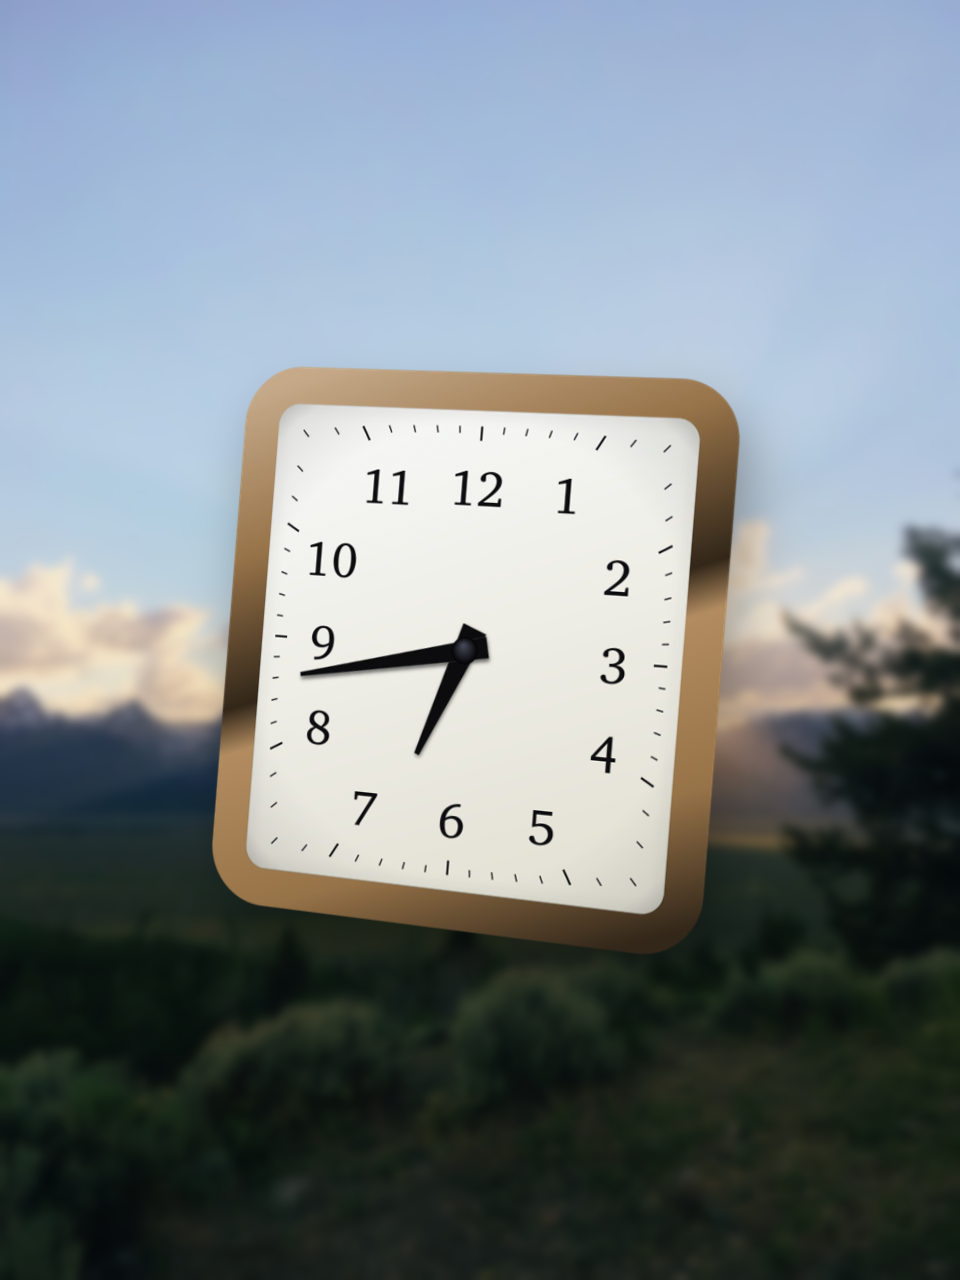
6:43
